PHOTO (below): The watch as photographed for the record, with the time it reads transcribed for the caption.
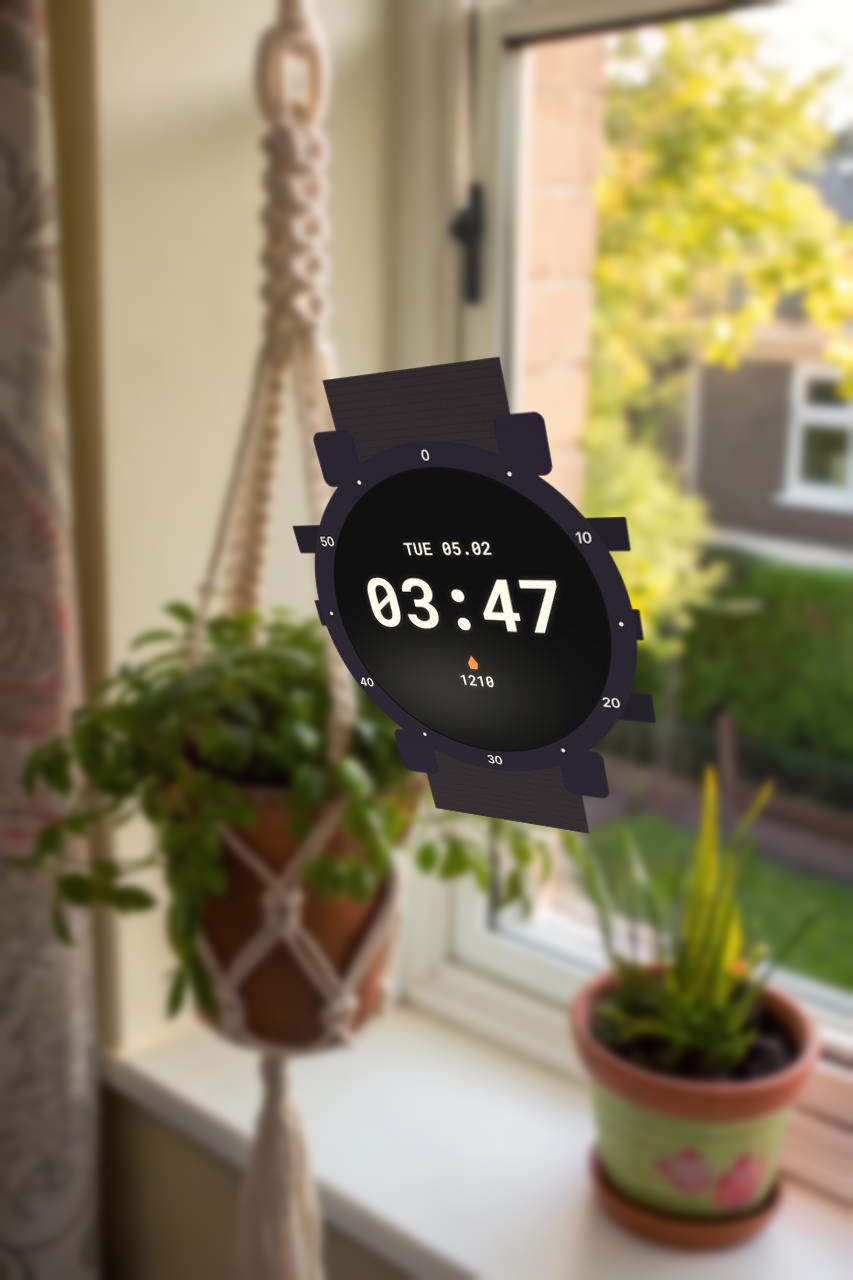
3:47
